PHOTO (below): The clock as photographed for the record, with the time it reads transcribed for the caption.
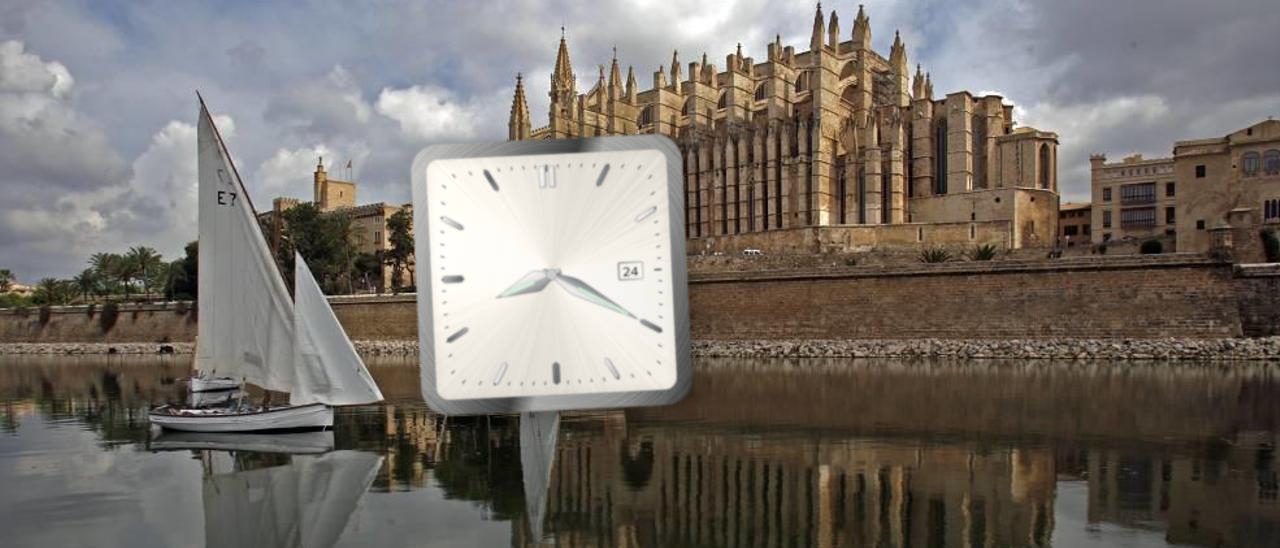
8:20
